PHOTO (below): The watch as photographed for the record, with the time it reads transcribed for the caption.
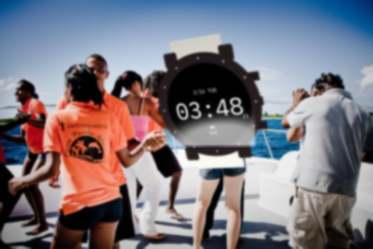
3:48
